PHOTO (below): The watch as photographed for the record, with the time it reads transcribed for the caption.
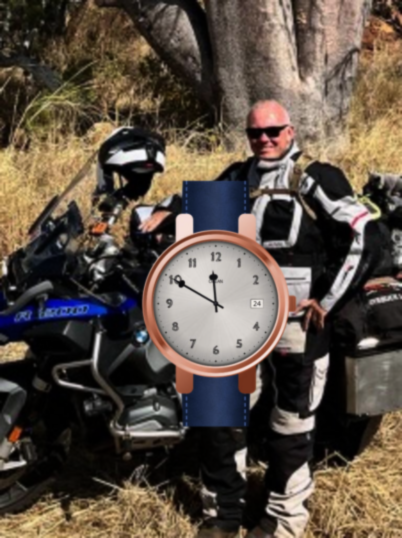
11:50
